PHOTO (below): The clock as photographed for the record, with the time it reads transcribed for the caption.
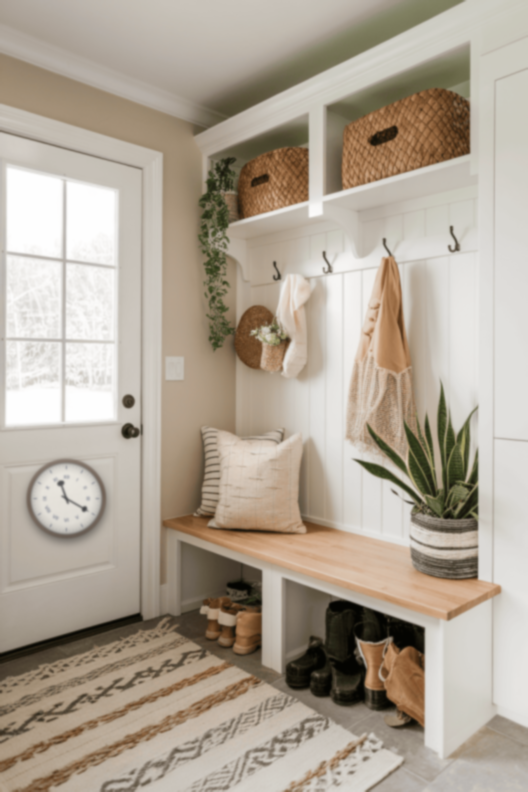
11:20
